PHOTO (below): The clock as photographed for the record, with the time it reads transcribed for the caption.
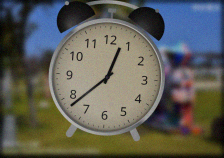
12:38
